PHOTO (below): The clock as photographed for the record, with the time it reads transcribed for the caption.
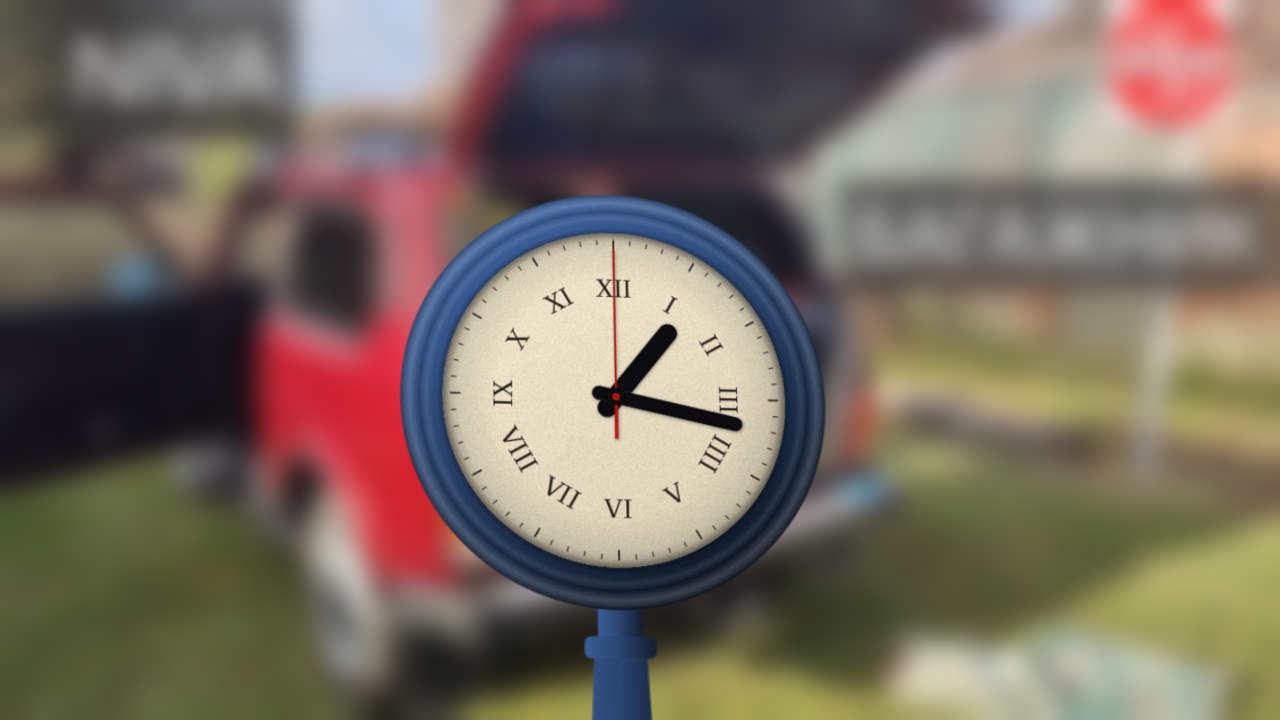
1:17:00
